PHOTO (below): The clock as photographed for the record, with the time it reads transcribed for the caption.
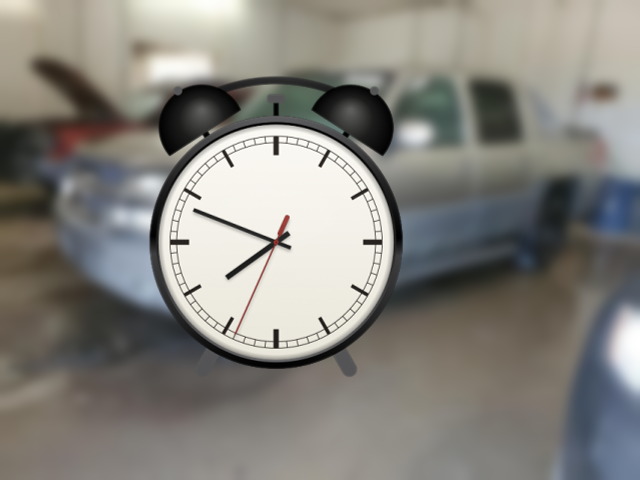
7:48:34
